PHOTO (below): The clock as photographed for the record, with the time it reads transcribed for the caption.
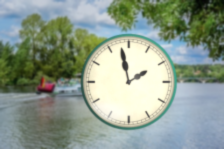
1:58
